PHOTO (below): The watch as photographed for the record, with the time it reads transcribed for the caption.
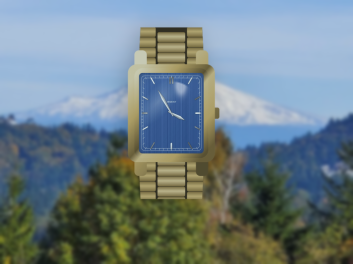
3:55
